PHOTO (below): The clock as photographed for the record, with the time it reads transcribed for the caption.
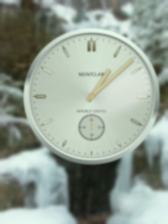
1:08
